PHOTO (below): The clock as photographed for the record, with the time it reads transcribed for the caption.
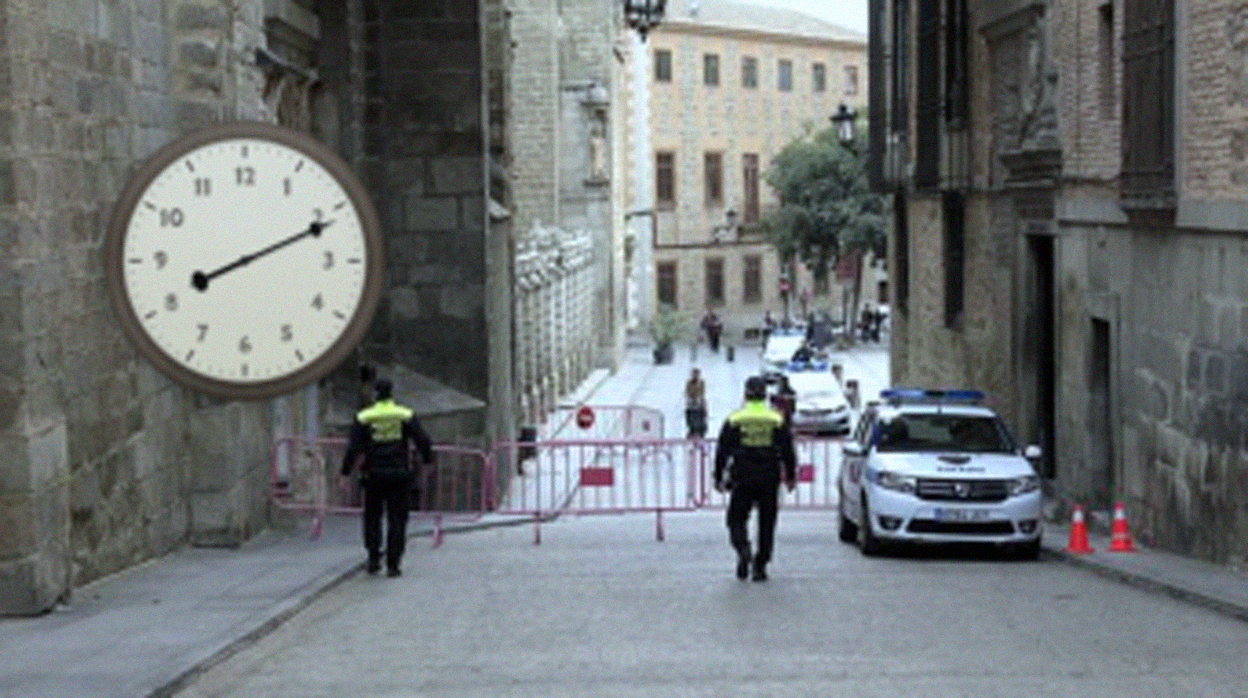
8:11
